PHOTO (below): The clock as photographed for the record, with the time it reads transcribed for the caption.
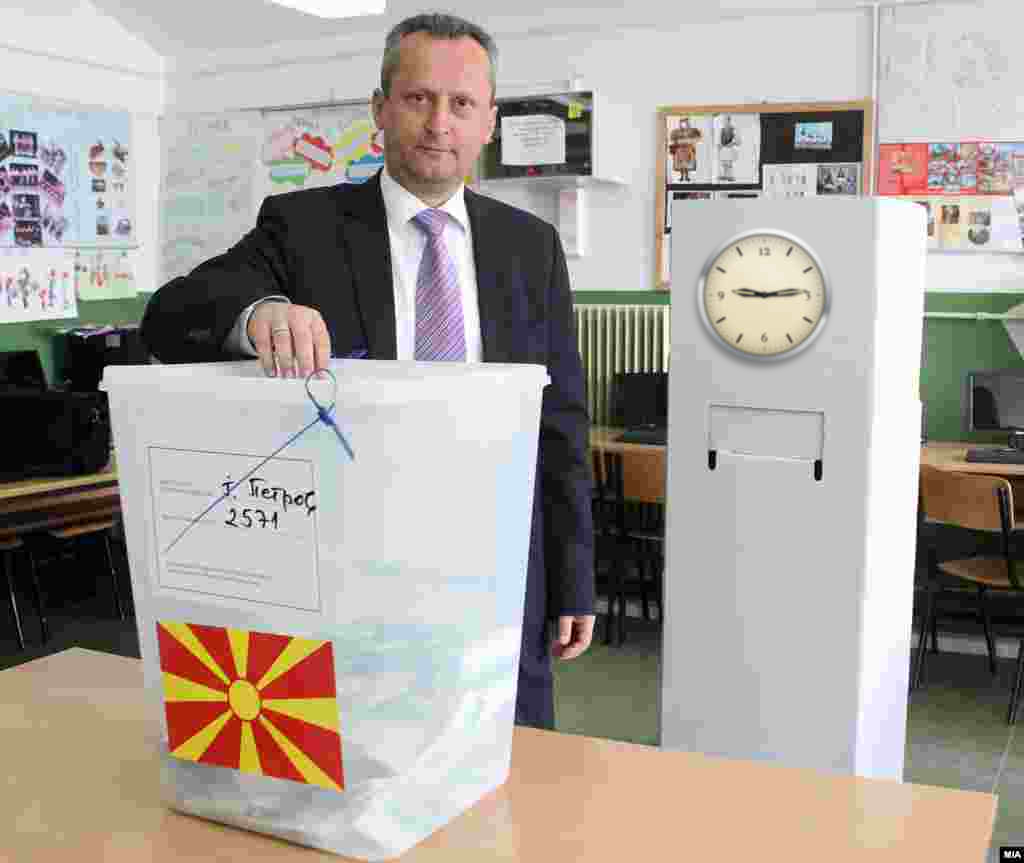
9:14
